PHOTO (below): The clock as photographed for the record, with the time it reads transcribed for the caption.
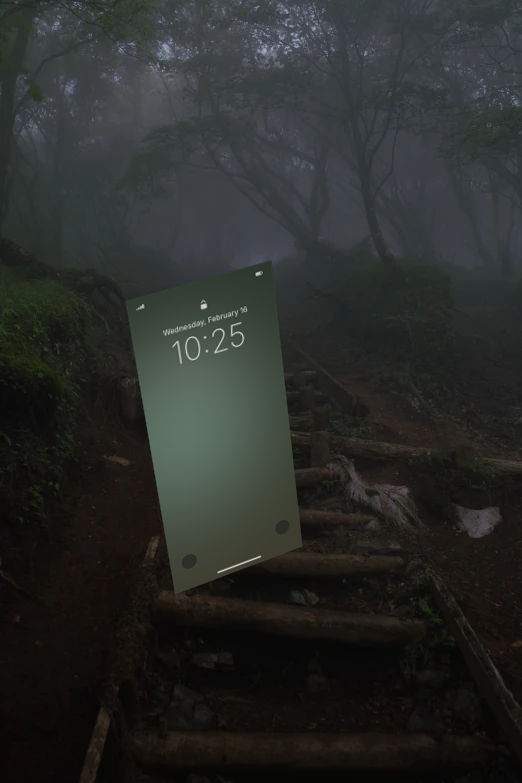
10:25
